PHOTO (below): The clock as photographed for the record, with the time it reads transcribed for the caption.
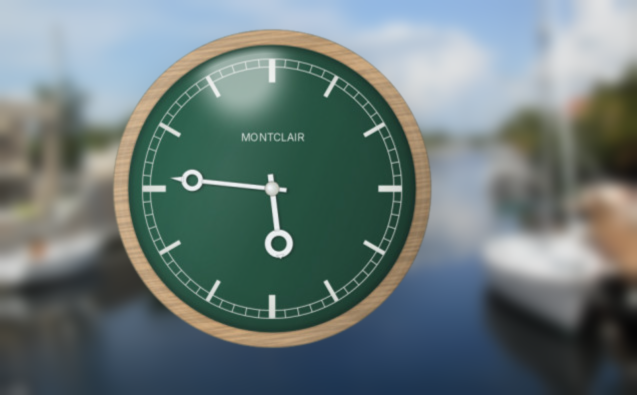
5:46
